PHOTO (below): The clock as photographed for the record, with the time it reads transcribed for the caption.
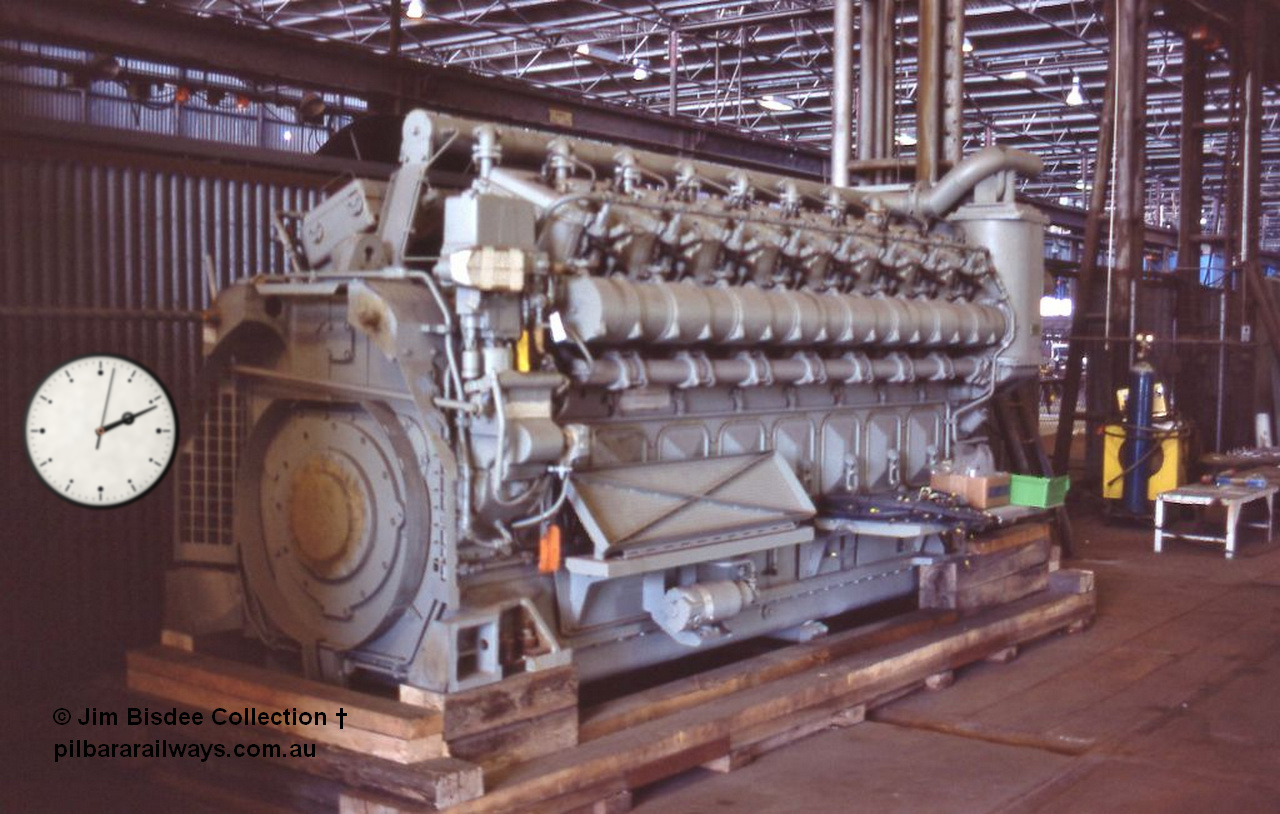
2:11:02
